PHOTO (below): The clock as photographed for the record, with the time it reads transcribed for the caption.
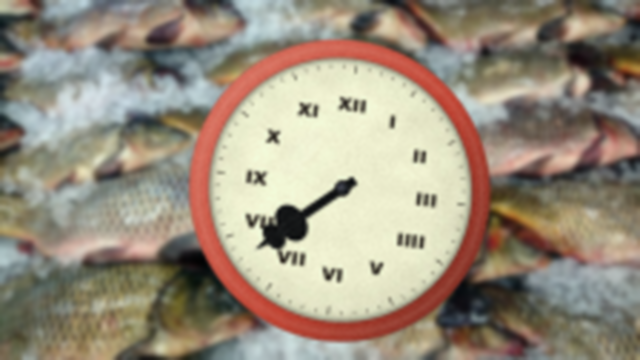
7:38
